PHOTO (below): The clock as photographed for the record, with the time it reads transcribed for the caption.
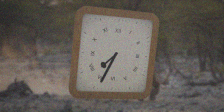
7:34
